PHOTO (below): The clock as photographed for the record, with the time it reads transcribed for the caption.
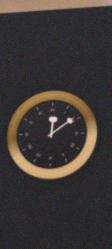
12:09
